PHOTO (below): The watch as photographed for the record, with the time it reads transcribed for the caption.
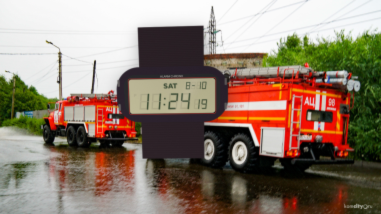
11:24:19
